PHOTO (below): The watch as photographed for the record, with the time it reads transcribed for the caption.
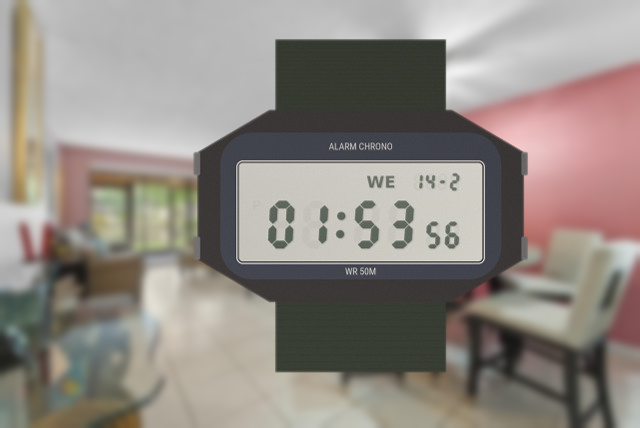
1:53:56
